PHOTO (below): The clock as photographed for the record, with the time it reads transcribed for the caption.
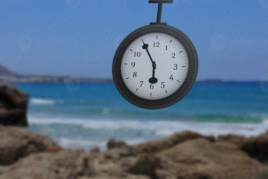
5:55
